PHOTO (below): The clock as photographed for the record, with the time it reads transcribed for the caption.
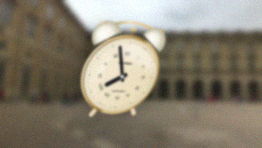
7:57
